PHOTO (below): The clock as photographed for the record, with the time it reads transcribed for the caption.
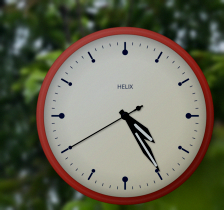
4:24:40
